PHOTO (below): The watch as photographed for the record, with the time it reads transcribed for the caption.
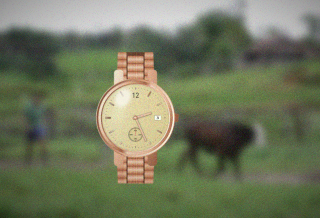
2:26
